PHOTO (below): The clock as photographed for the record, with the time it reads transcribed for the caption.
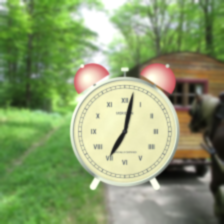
7:02
